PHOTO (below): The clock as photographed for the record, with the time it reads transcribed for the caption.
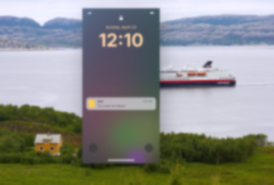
12:10
